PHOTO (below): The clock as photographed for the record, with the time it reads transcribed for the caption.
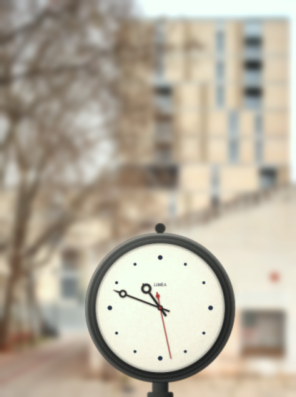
10:48:28
